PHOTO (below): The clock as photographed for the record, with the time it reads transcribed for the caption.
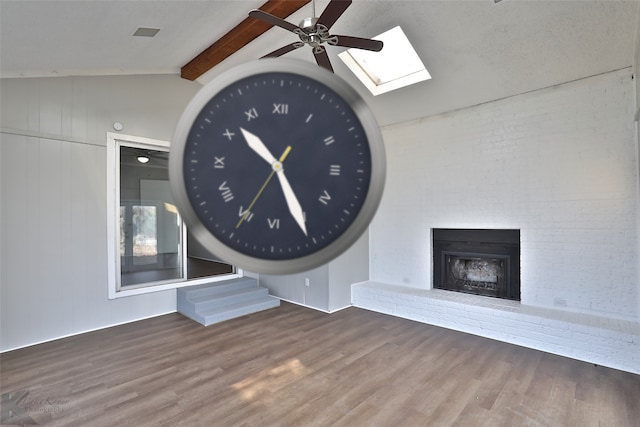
10:25:35
